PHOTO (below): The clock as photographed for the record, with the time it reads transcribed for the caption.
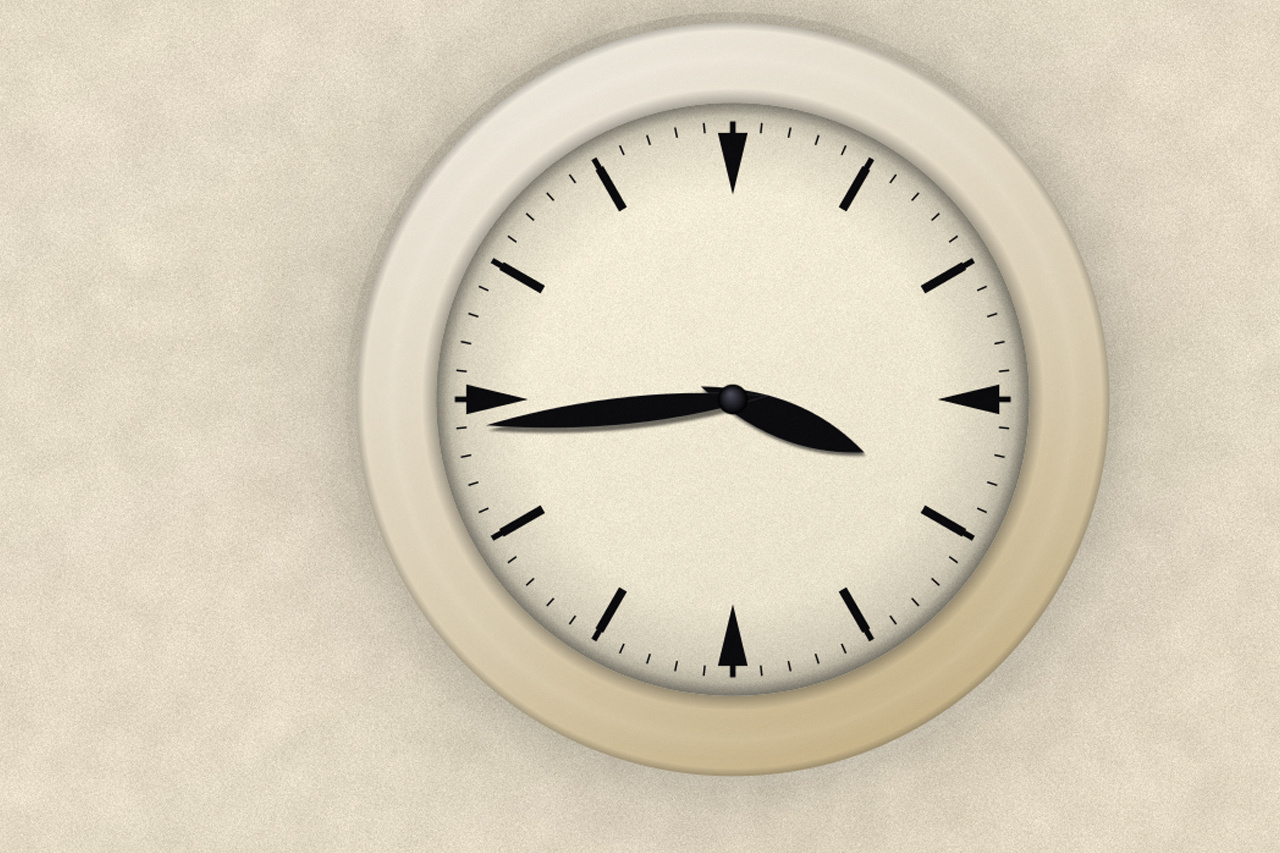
3:44
